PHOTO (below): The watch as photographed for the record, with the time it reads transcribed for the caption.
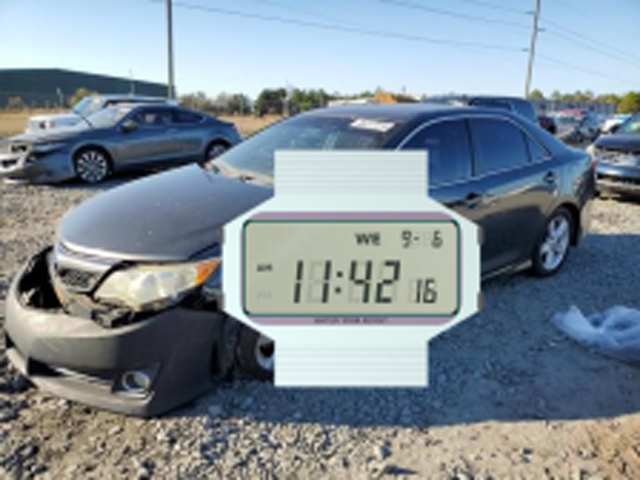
11:42:16
